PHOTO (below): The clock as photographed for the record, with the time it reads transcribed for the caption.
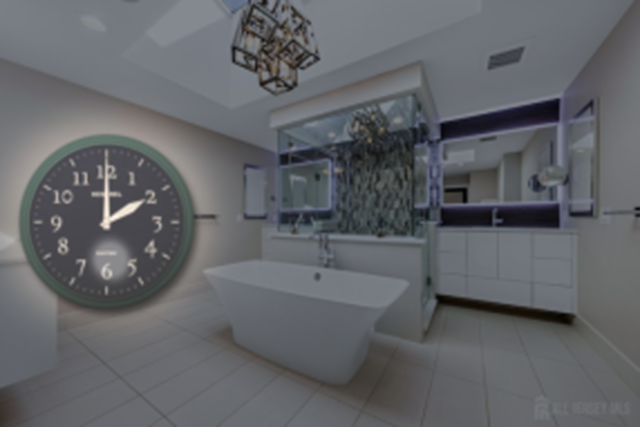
2:00
